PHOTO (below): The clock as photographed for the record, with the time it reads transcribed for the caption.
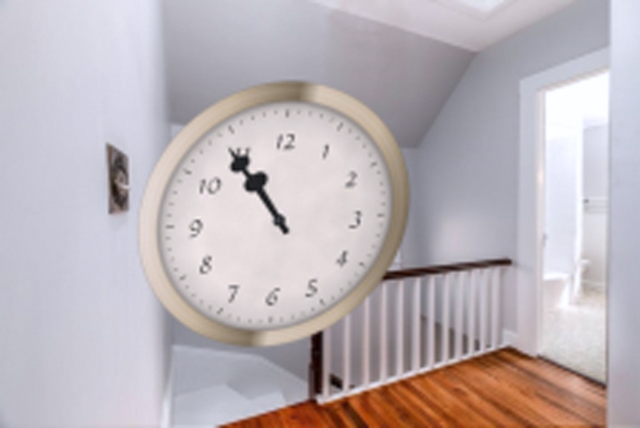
10:54
